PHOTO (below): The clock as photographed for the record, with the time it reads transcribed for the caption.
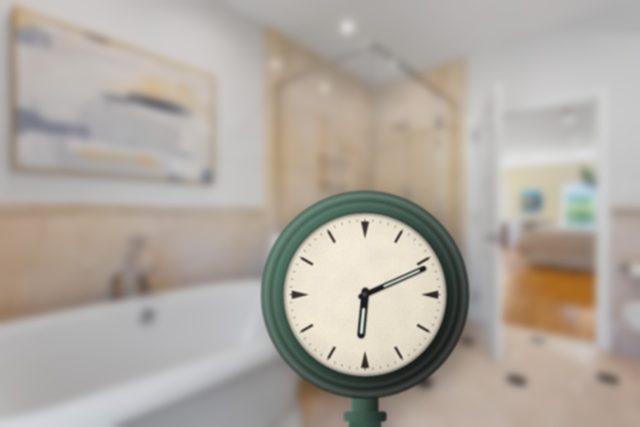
6:11
